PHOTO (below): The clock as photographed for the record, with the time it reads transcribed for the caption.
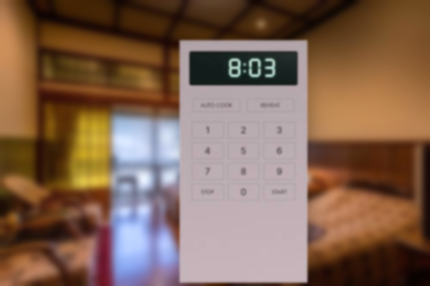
8:03
